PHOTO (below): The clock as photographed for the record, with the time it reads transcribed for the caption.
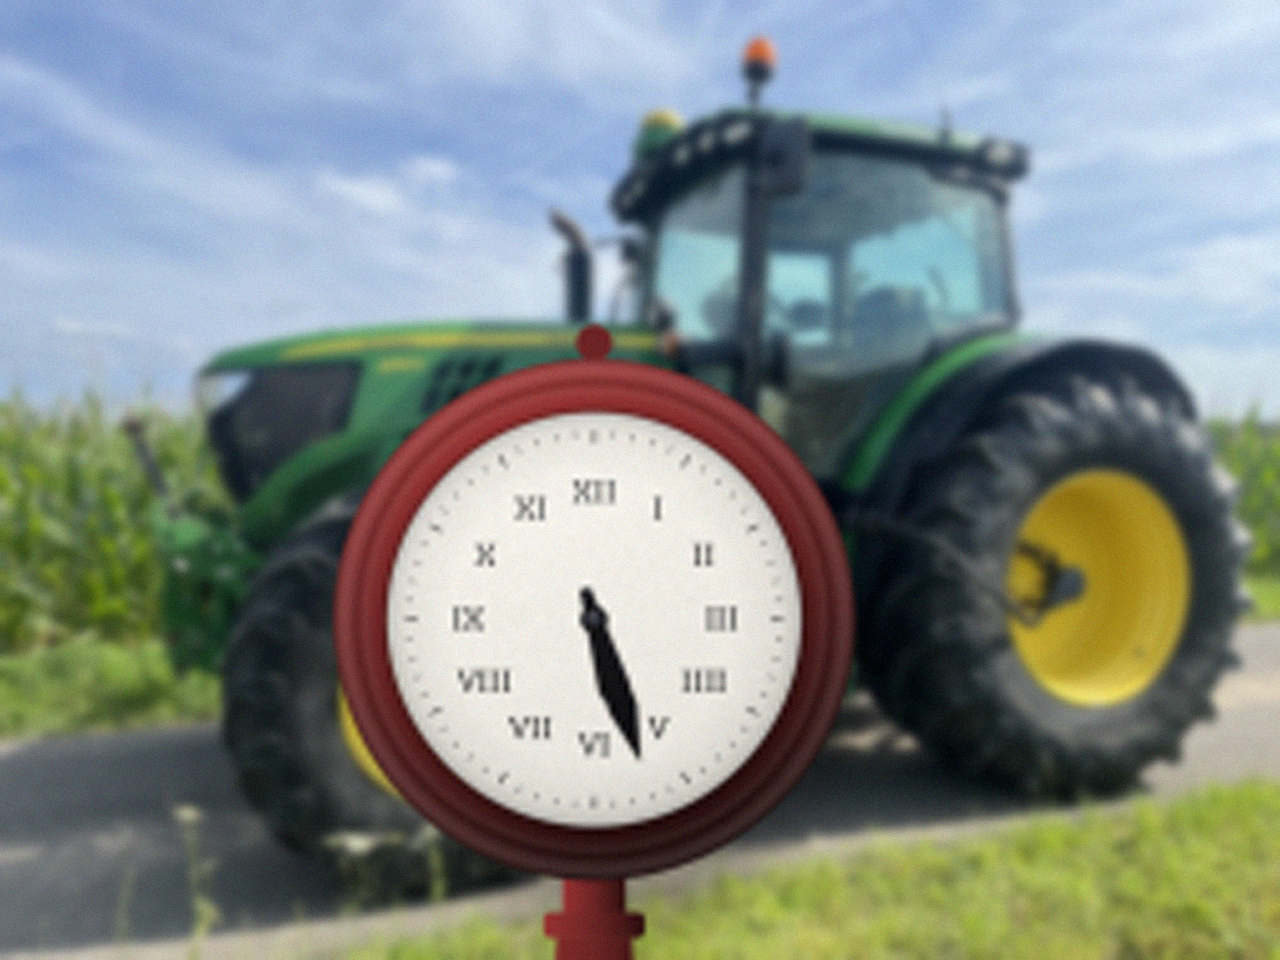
5:27
